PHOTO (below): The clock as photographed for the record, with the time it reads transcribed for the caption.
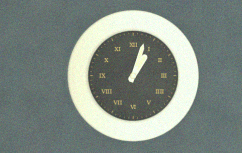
1:03
